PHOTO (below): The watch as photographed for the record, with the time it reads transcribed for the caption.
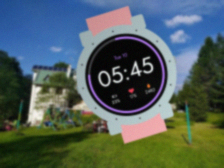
5:45
